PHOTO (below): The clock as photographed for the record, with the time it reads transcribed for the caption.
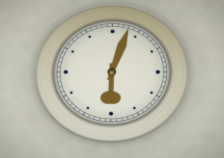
6:03
